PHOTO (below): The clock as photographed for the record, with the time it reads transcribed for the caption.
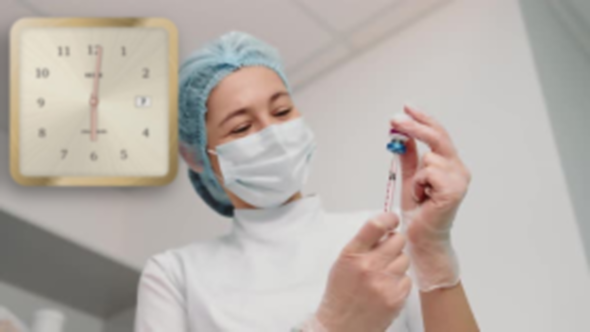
6:01
